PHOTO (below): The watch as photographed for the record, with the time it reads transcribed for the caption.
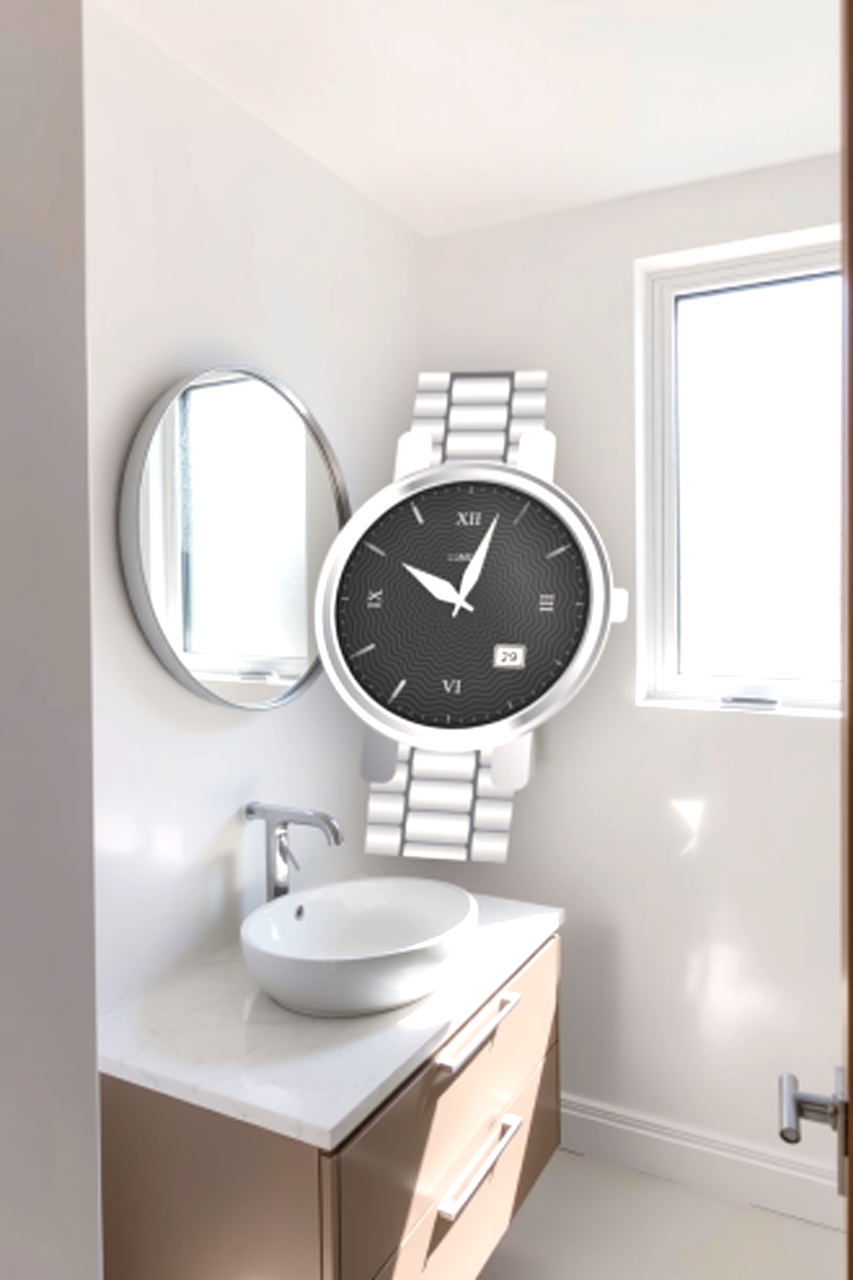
10:03
